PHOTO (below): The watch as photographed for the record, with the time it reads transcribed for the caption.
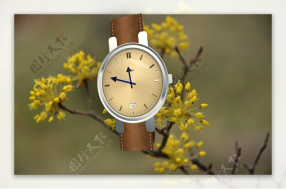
11:48
